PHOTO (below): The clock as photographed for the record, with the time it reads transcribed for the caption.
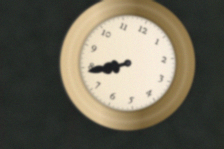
7:39
